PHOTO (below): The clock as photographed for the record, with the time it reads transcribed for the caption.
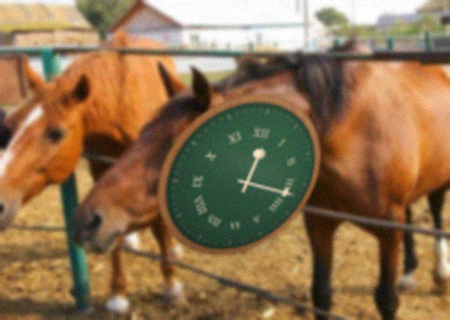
12:17
